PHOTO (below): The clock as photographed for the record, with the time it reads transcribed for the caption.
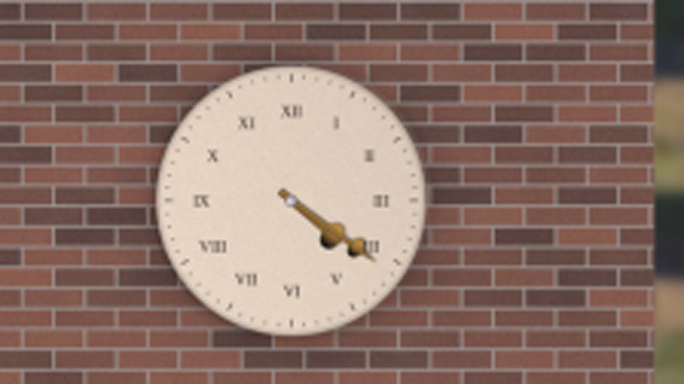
4:21
